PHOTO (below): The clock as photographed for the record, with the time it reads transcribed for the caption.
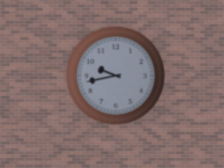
9:43
